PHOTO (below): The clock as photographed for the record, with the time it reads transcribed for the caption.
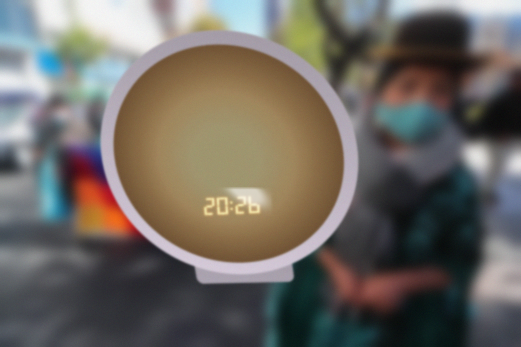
20:26
